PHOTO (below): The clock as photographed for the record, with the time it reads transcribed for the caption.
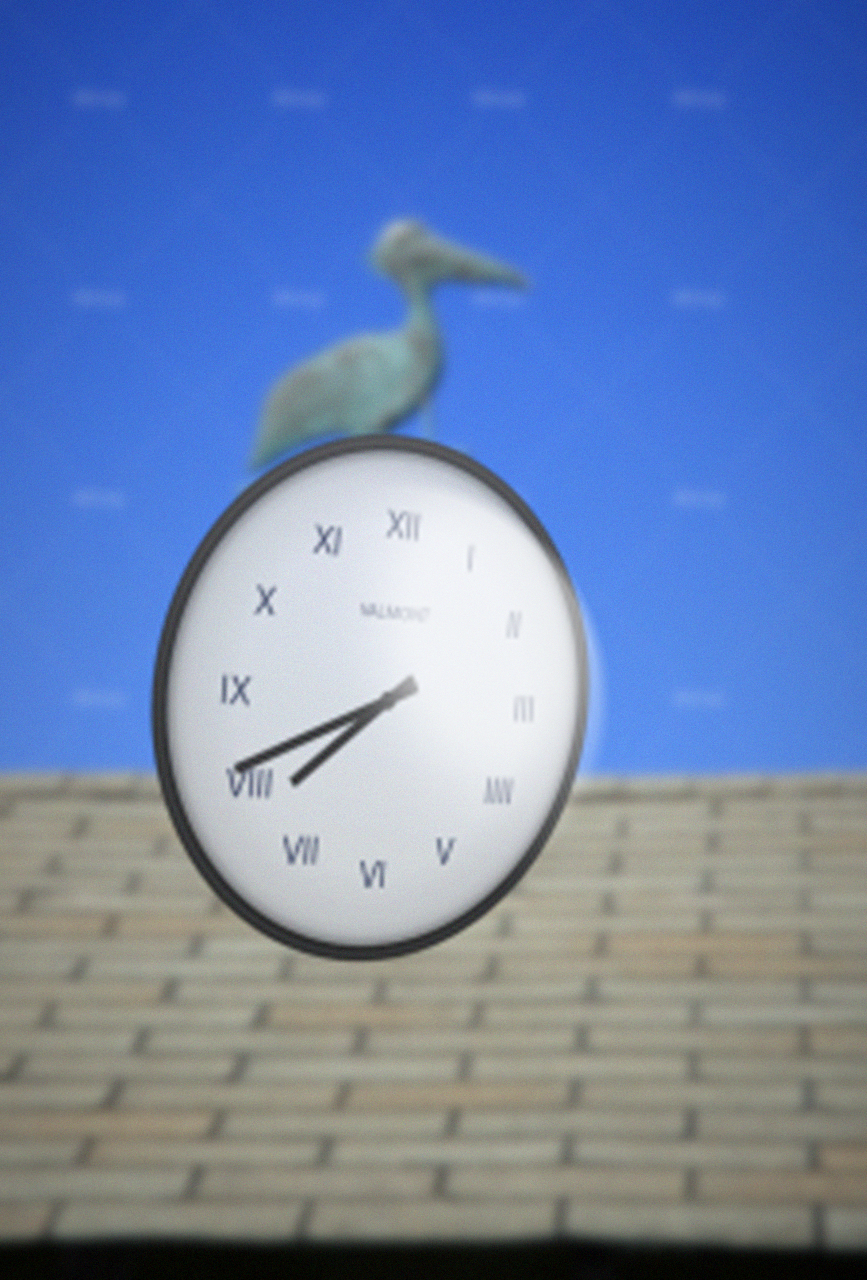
7:41
